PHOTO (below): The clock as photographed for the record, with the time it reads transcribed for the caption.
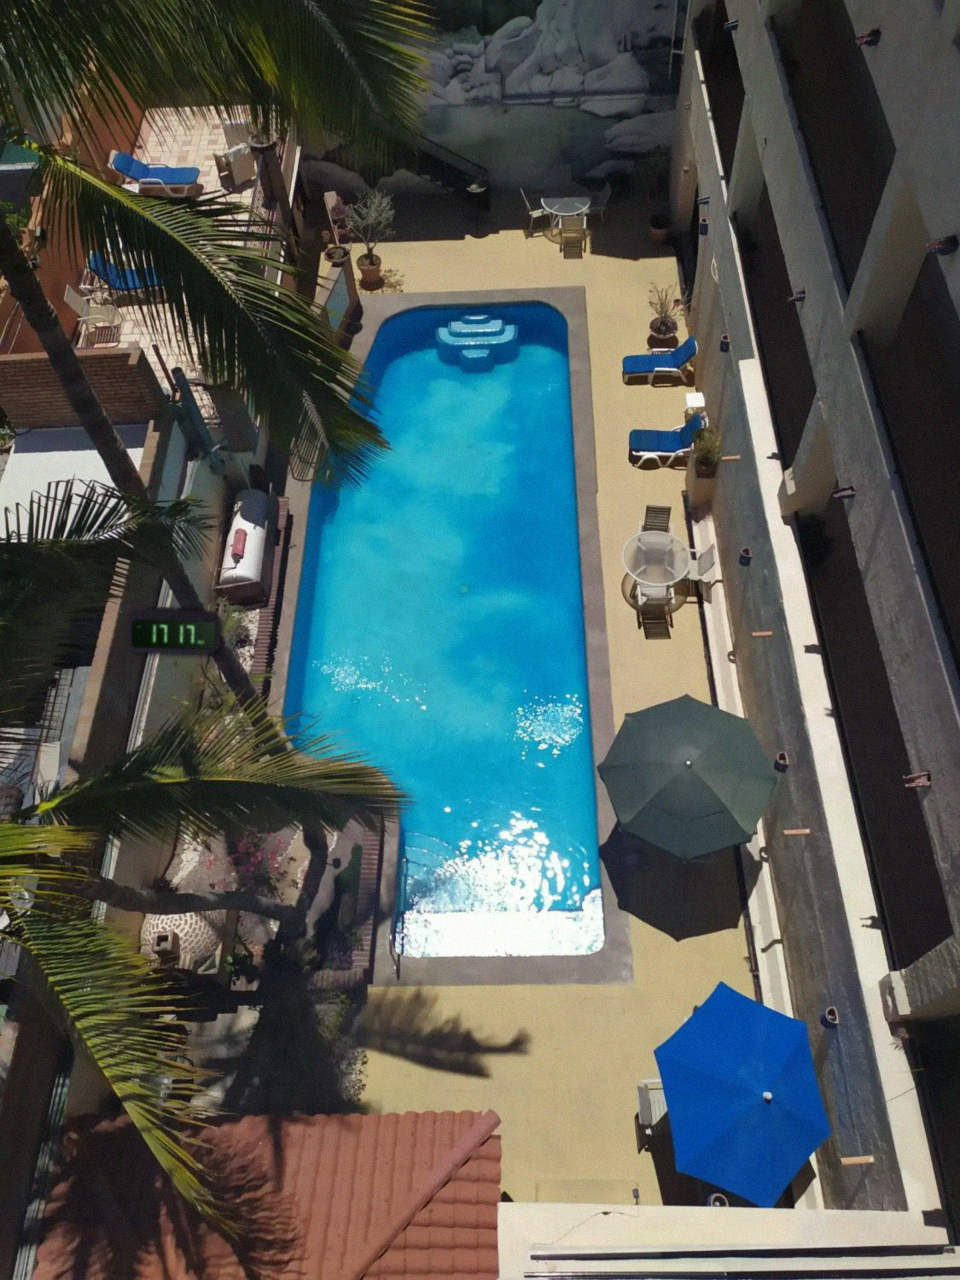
17:17
